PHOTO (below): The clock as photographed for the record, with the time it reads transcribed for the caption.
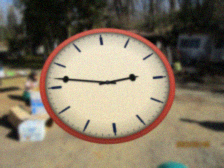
2:47
